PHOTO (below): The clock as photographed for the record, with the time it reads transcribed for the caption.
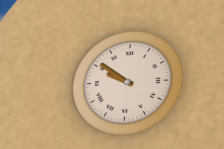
9:51
